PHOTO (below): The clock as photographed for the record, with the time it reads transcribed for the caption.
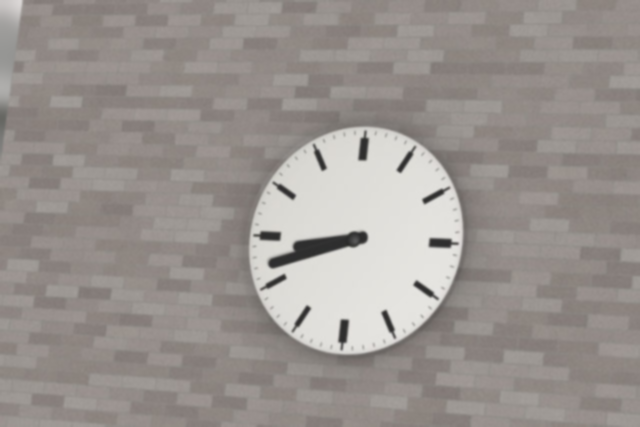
8:42
